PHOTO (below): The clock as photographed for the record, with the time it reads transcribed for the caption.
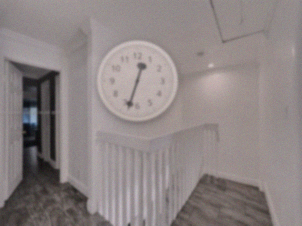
12:33
